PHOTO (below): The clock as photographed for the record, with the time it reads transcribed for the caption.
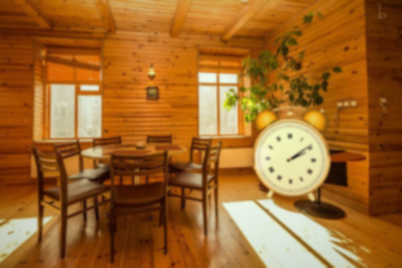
2:09
